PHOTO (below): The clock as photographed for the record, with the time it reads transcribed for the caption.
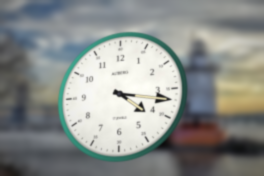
4:17
